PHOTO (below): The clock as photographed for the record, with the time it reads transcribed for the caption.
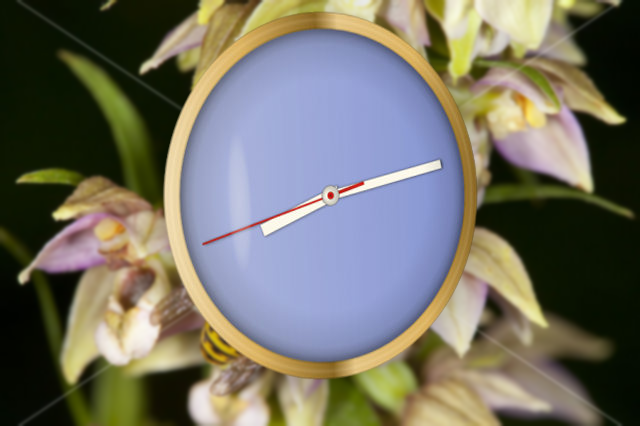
8:12:42
